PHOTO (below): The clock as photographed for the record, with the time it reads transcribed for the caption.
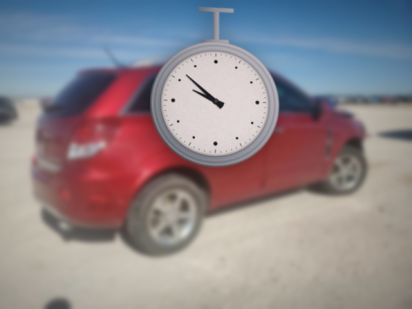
9:52
